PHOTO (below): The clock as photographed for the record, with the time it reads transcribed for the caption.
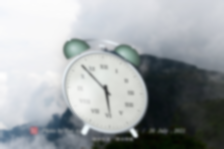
5:53
